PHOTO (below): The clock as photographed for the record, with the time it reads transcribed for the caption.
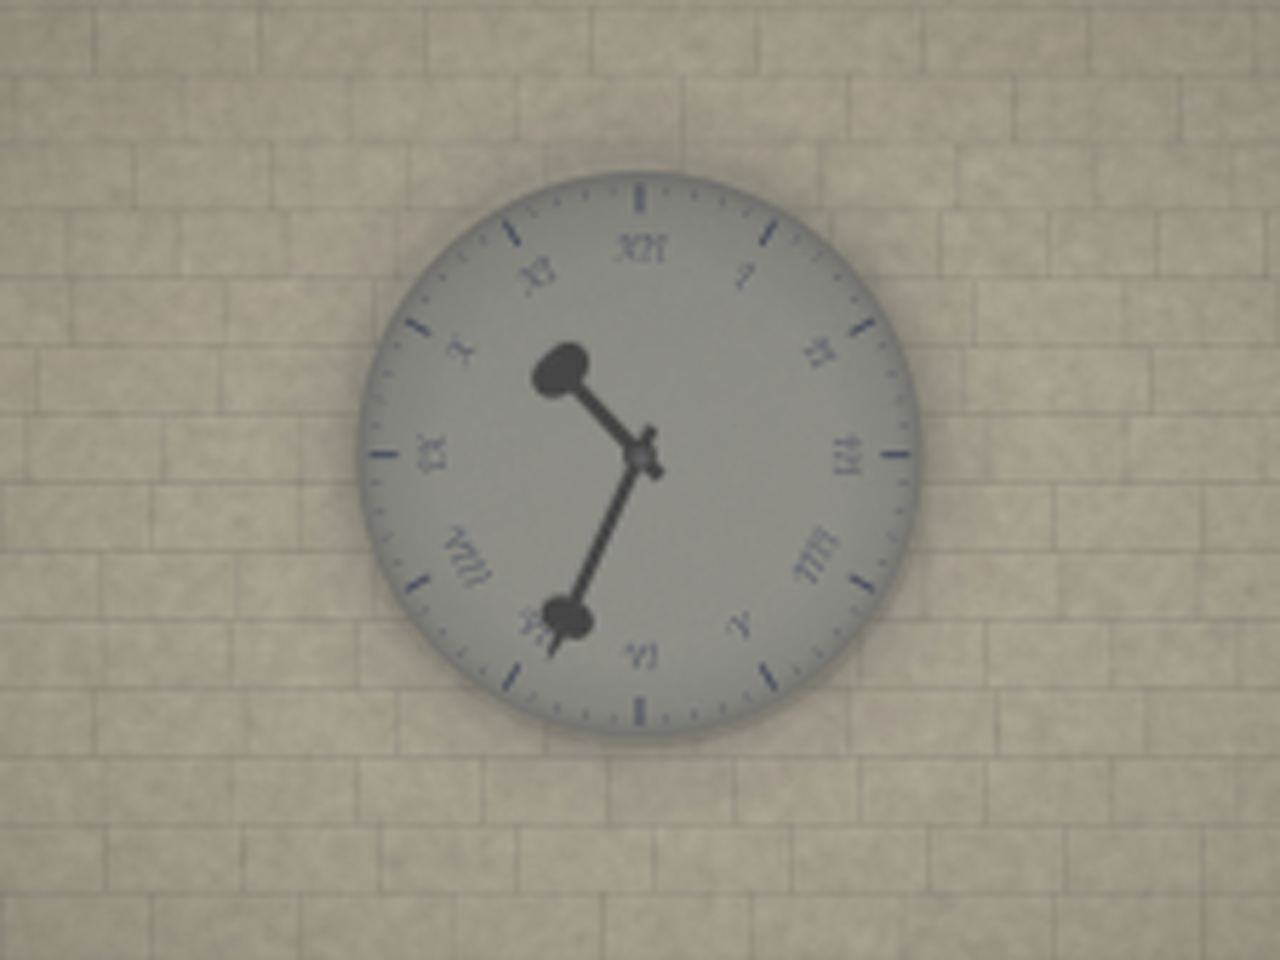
10:34
